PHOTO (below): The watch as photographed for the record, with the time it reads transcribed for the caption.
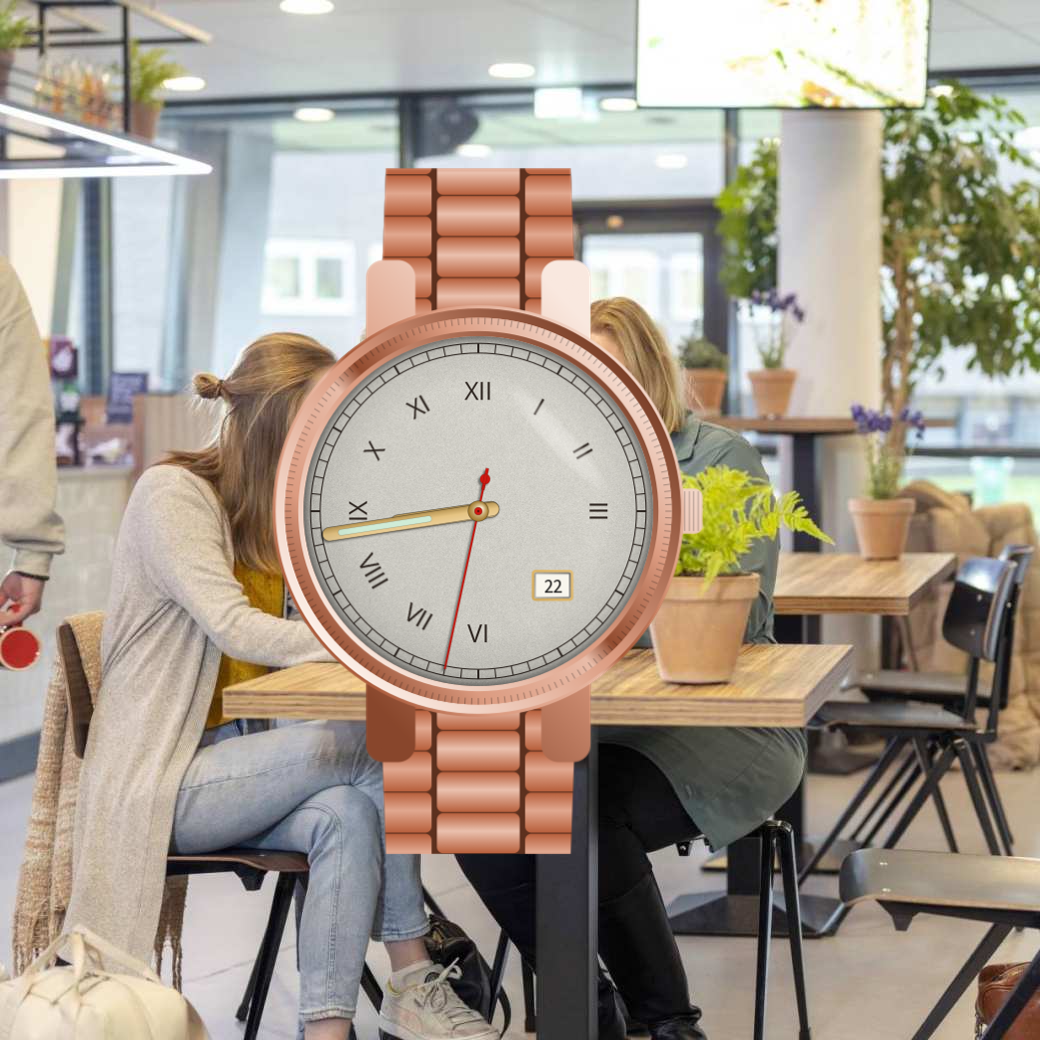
8:43:32
